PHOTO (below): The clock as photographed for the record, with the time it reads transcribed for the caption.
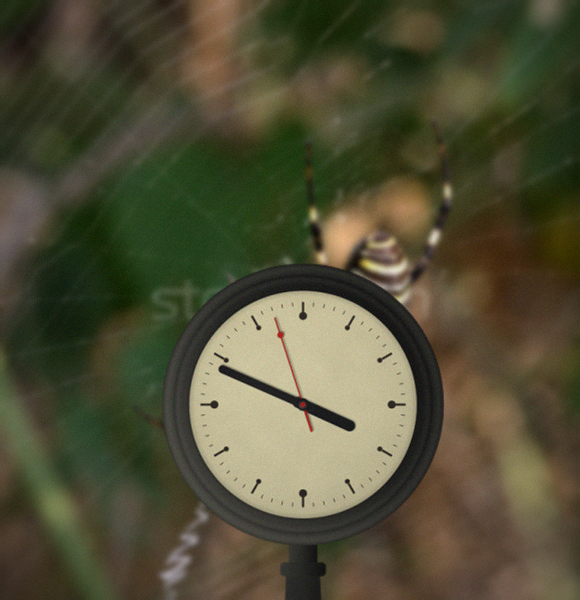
3:48:57
